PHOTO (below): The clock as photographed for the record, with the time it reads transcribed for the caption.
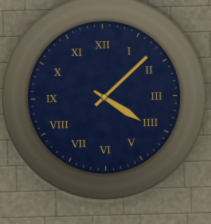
4:08
